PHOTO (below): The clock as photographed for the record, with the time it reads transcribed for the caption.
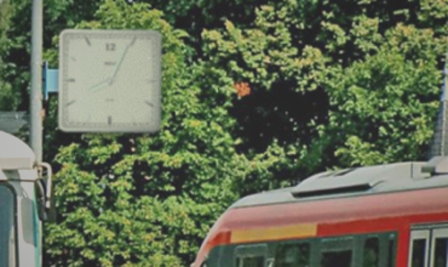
8:04
